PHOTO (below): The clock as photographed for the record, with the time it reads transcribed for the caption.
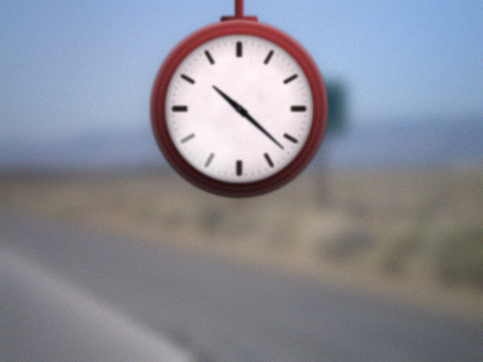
10:22
